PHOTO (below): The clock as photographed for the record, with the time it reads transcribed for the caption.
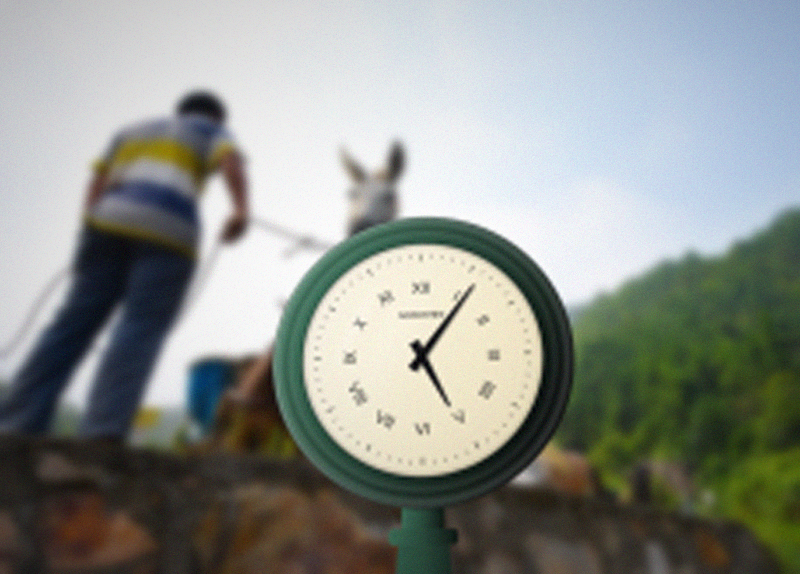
5:06
